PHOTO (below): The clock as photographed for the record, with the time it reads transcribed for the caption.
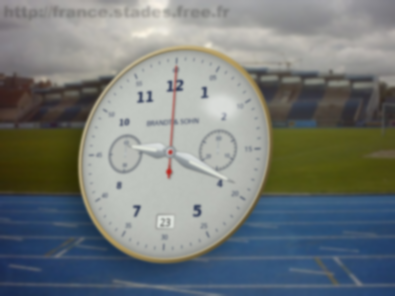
9:19
